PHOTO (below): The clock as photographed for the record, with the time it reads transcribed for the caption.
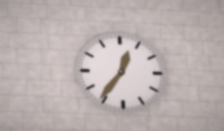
12:36
